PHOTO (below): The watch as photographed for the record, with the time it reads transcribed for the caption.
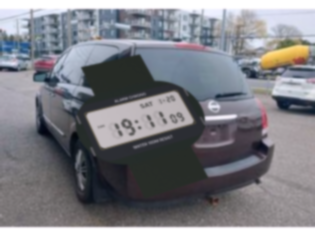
19:11
